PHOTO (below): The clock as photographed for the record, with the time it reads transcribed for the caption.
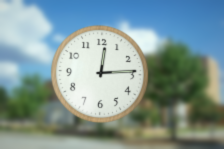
12:14
